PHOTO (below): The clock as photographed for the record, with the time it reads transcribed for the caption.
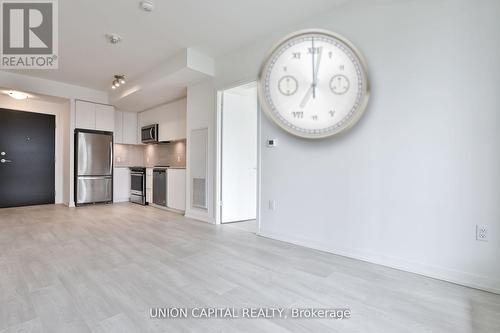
7:02
